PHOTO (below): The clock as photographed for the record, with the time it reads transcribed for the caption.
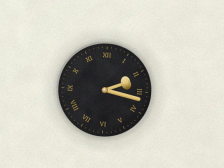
2:17
